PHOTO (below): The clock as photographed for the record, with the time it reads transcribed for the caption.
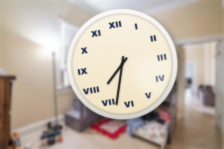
7:33
